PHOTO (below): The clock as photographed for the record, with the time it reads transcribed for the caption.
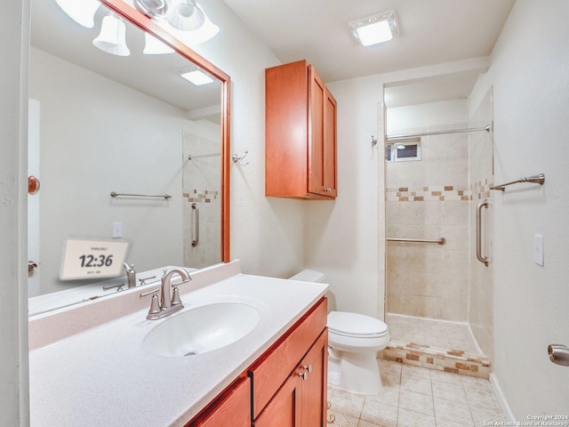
12:36
